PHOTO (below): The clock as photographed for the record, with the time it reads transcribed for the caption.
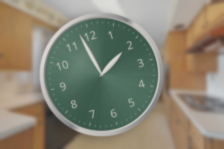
1:58
